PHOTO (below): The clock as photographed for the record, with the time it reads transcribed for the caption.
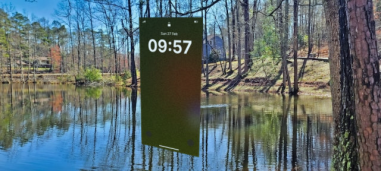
9:57
